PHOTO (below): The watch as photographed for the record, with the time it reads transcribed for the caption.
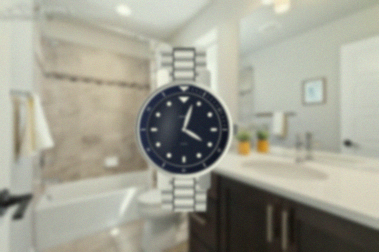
4:03
